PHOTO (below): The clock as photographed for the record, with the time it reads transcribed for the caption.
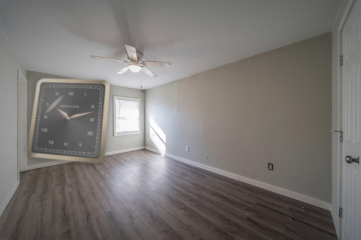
10:12
